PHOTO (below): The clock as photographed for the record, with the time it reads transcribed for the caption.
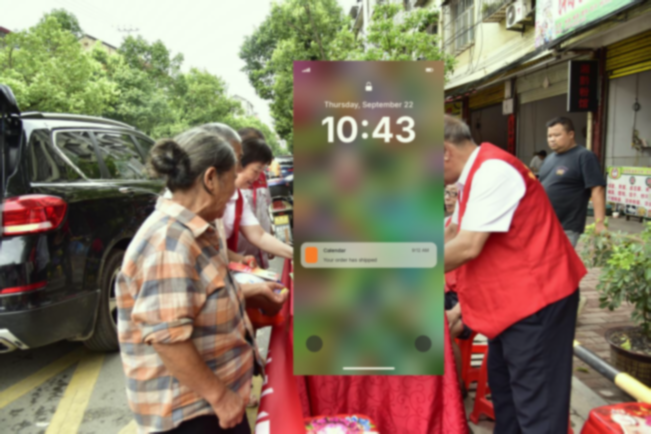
10:43
